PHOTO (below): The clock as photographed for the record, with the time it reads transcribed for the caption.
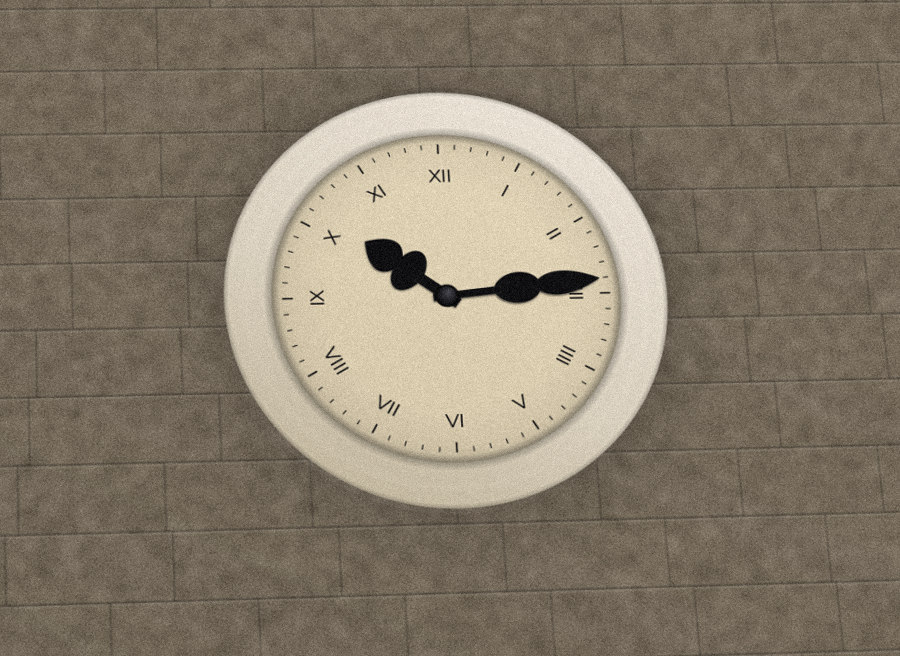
10:14
